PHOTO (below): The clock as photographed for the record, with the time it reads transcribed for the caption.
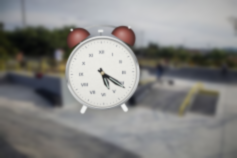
5:21
